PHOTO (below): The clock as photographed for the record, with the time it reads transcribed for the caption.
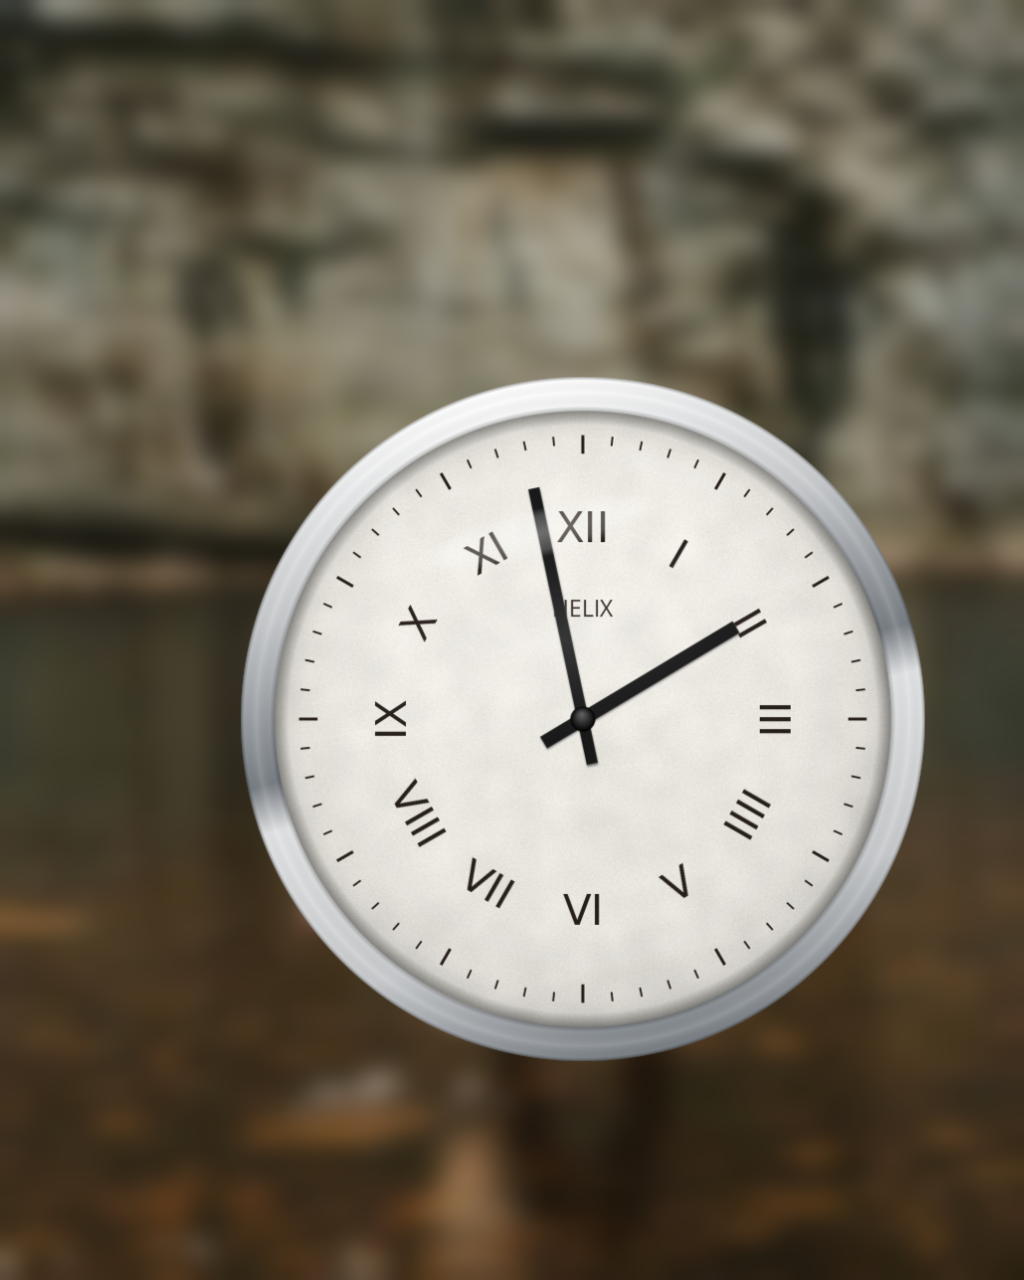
1:58
